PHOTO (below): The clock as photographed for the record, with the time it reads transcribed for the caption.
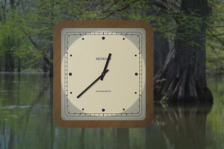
12:38
